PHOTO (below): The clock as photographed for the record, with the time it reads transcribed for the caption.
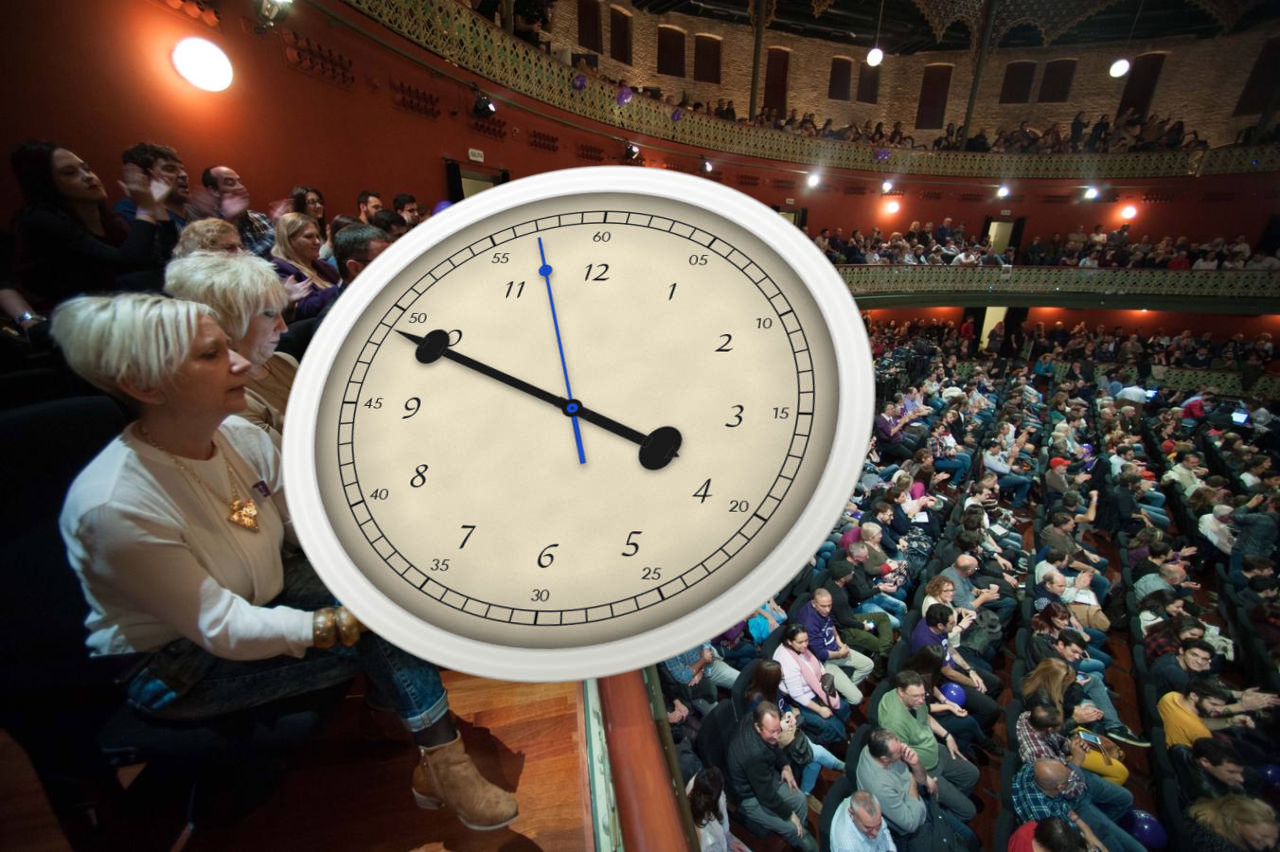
3:48:57
